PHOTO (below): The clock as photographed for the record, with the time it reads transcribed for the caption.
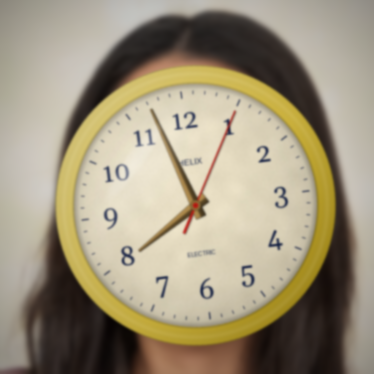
7:57:05
